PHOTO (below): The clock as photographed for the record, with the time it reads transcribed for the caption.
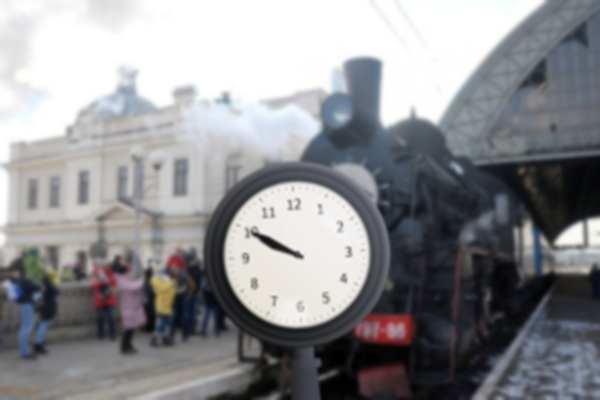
9:50
